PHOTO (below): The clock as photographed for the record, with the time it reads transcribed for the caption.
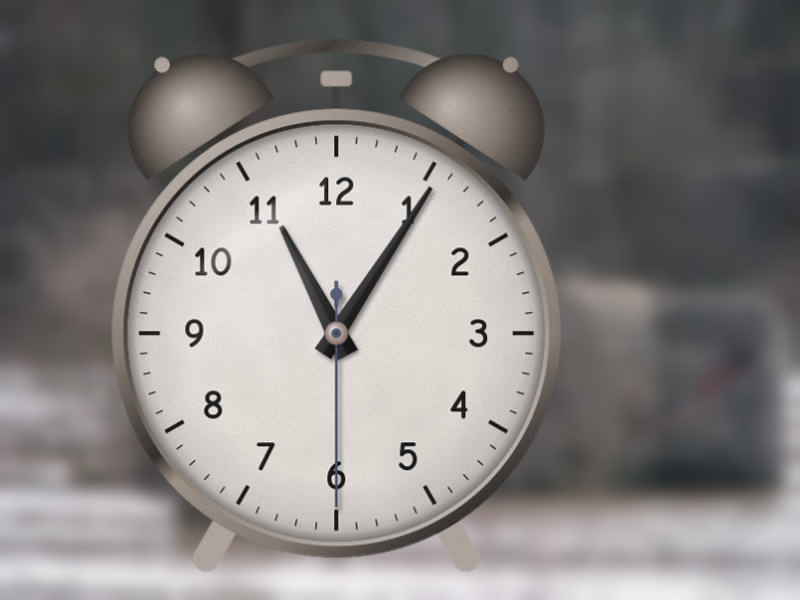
11:05:30
